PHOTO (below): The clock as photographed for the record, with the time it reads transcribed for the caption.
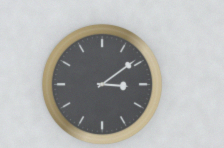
3:09
